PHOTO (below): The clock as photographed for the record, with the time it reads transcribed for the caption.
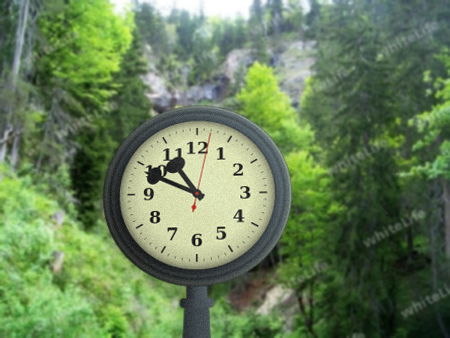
10:49:02
